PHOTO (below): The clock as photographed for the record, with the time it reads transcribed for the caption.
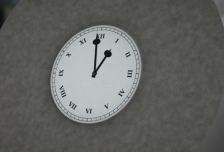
12:59
